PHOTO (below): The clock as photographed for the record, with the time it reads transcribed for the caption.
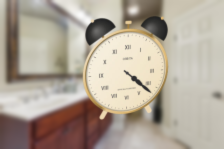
4:22
